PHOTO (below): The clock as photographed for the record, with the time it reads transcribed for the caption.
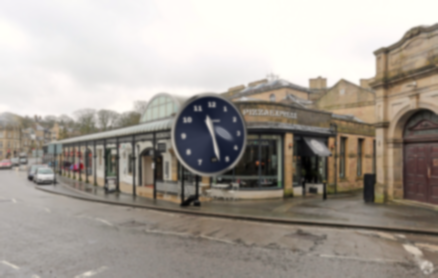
11:28
